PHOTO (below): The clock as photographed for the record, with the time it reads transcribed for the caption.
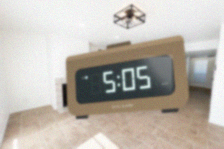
5:05
